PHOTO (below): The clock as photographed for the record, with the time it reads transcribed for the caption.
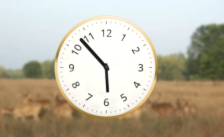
5:53
